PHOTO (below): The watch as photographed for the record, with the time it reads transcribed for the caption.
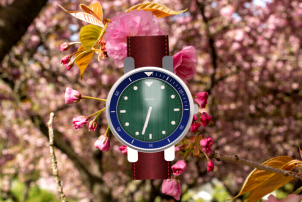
6:33
